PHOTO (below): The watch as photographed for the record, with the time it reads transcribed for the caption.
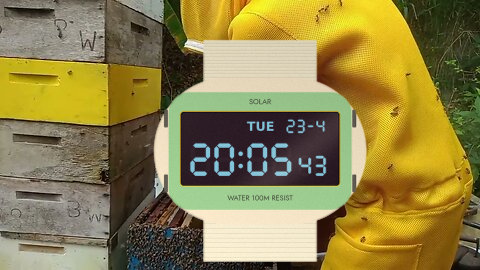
20:05:43
